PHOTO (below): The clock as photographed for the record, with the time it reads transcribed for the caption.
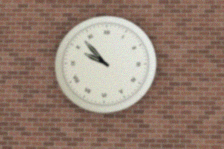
9:53
